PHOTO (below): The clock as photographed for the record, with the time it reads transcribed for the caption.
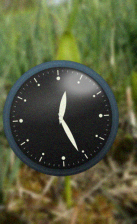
12:26
